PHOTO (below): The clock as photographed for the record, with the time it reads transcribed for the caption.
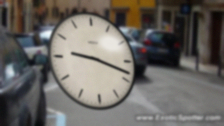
9:18
